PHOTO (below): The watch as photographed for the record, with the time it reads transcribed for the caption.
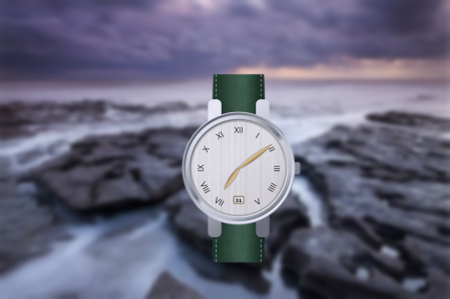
7:09
